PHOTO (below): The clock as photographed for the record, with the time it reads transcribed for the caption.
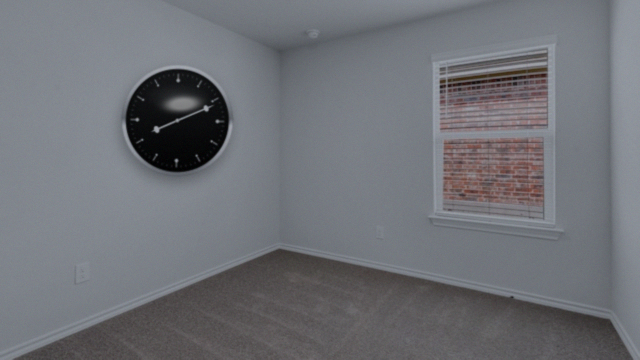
8:11
